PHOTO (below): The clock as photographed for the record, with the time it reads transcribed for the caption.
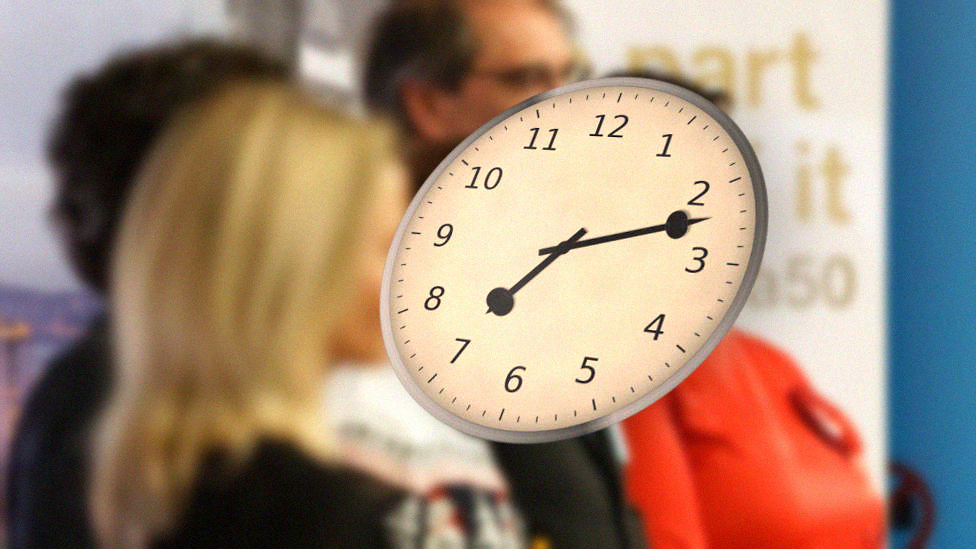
7:12
